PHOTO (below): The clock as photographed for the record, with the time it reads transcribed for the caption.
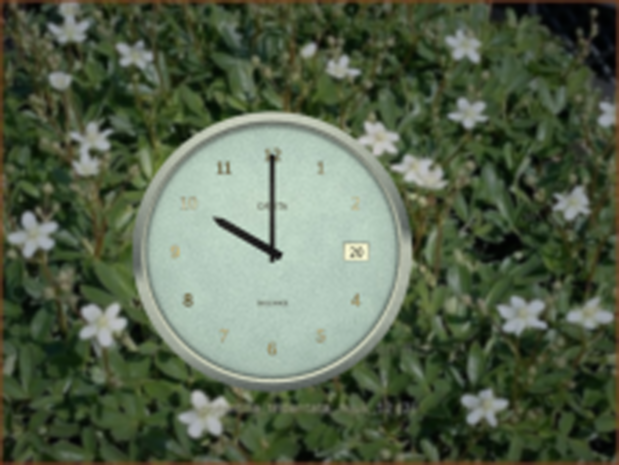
10:00
